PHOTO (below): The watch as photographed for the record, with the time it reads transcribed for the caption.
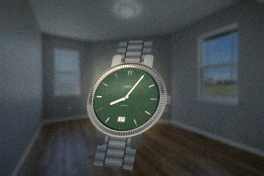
8:05
